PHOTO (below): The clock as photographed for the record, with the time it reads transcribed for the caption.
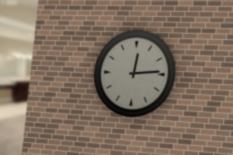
12:14
